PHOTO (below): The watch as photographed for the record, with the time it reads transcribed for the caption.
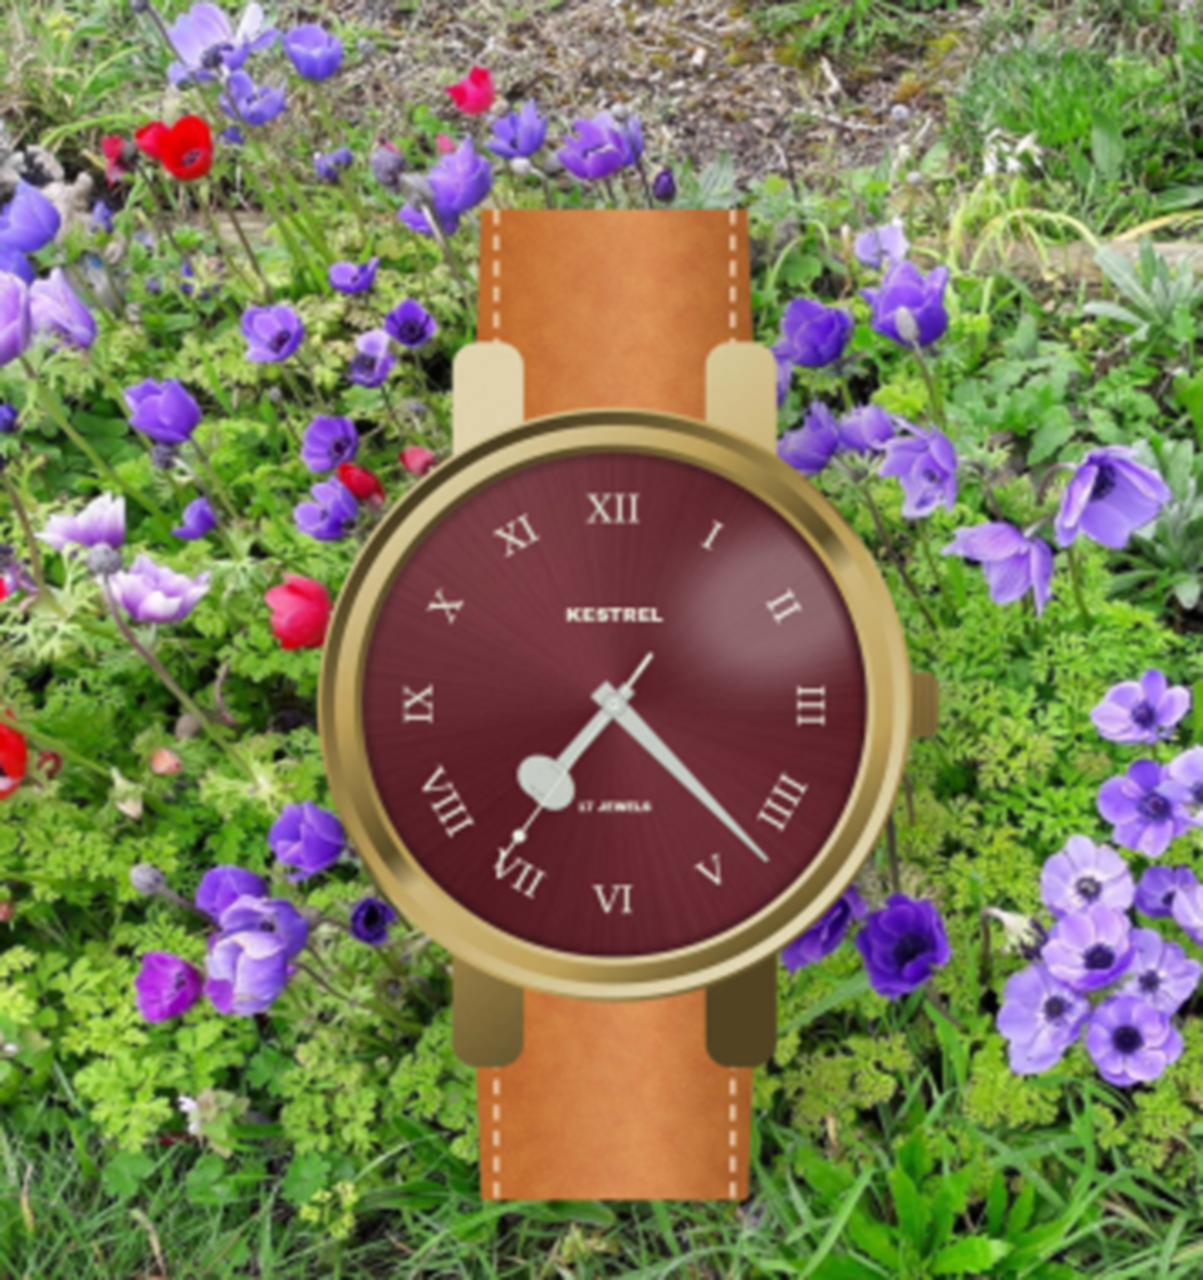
7:22:36
